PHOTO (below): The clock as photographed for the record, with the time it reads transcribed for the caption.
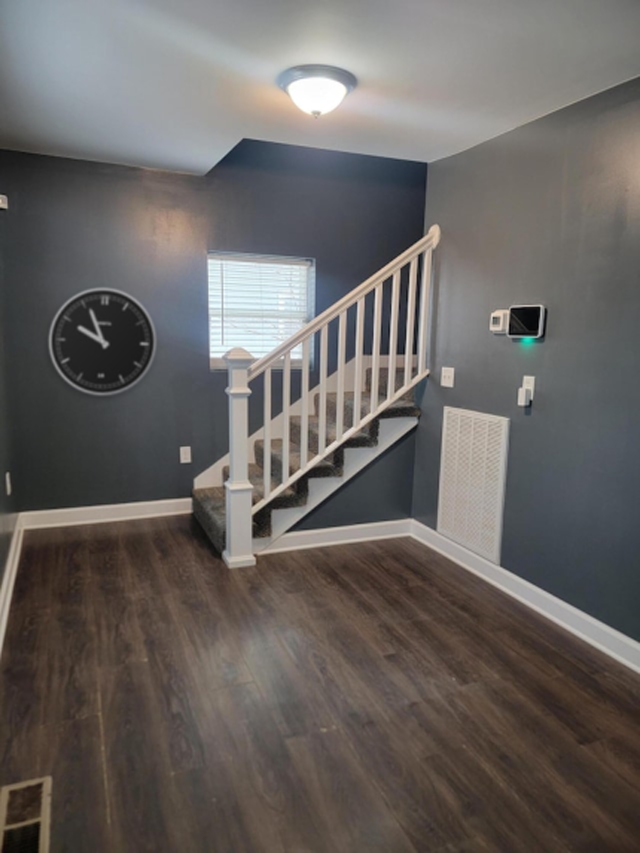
9:56
